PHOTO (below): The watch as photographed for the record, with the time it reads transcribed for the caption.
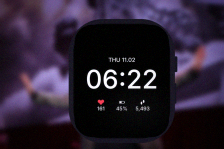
6:22
